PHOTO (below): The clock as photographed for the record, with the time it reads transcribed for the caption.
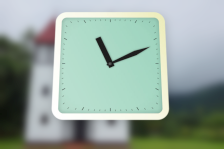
11:11
